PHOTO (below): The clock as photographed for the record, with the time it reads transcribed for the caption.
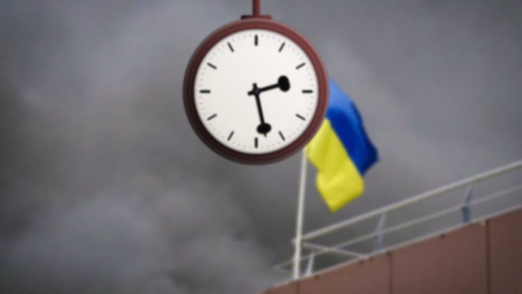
2:28
